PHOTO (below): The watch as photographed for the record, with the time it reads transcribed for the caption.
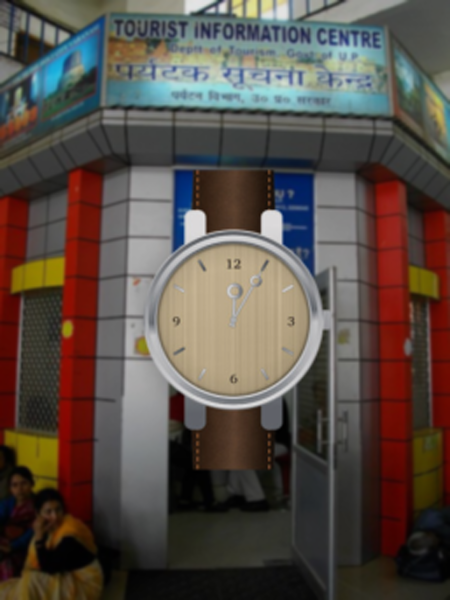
12:05
